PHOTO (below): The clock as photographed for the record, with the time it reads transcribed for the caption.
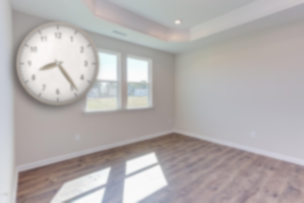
8:24
